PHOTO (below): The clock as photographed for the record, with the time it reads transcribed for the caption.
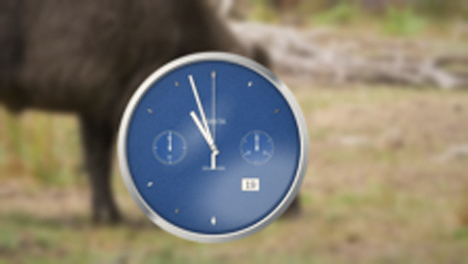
10:57
